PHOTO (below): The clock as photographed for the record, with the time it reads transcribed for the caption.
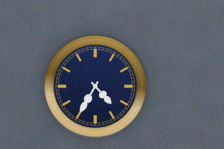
4:35
